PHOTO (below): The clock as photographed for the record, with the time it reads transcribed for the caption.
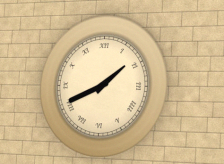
1:41
